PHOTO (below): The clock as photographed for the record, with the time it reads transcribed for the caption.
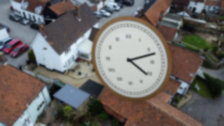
4:12
